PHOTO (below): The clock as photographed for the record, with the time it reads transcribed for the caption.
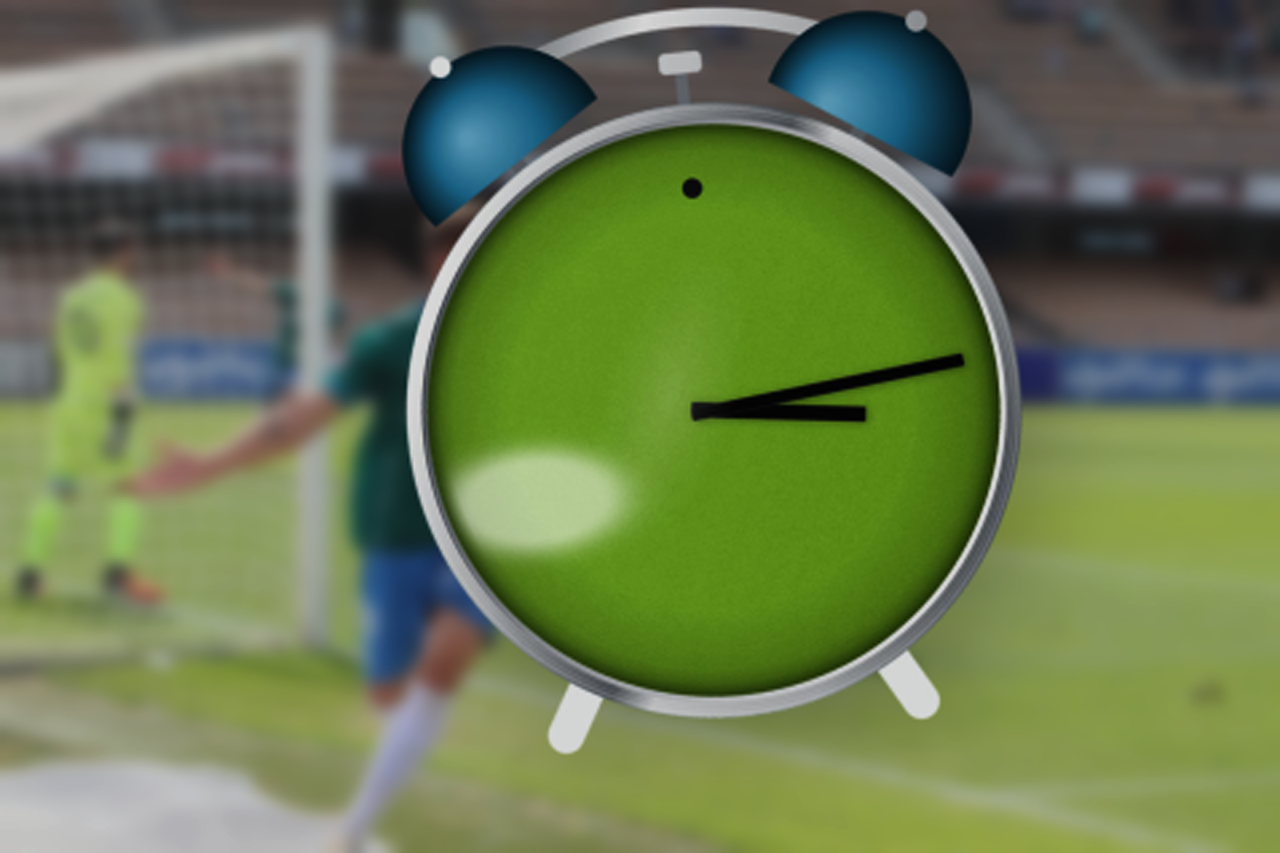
3:14
